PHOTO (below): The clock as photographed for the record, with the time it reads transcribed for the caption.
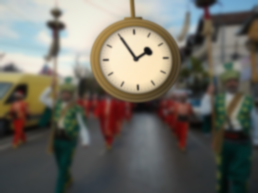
1:55
